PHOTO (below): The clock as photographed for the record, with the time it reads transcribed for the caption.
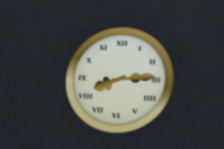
8:14
